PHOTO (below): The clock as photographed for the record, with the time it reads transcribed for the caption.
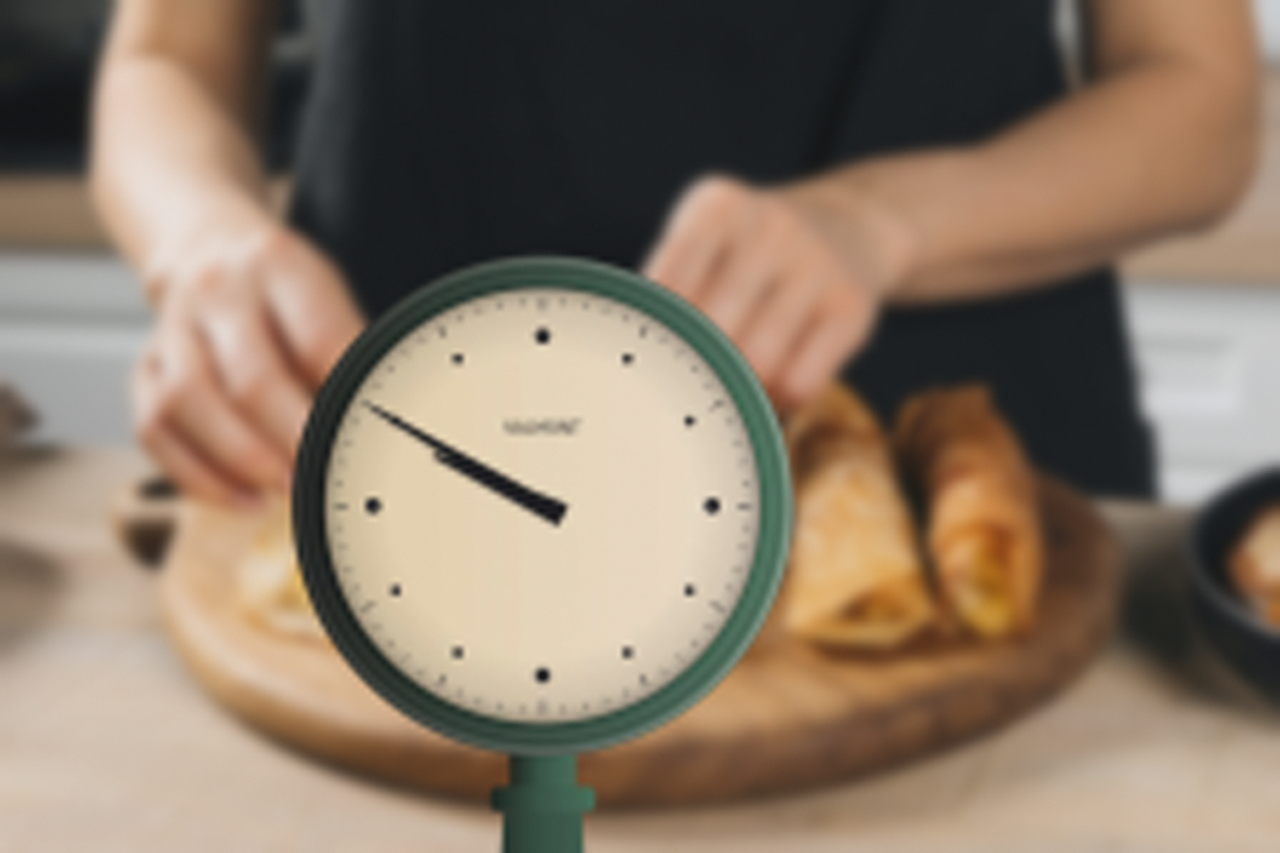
9:50
